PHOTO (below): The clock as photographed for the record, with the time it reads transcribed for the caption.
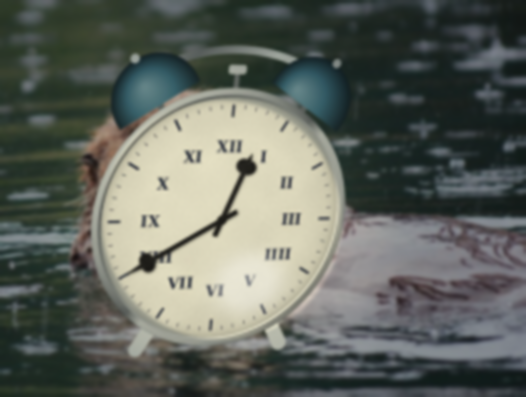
12:40
